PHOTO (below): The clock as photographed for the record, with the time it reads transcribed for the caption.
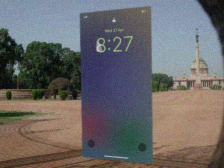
8:27
